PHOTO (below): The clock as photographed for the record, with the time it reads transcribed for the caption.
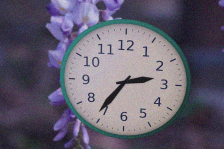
2:36
